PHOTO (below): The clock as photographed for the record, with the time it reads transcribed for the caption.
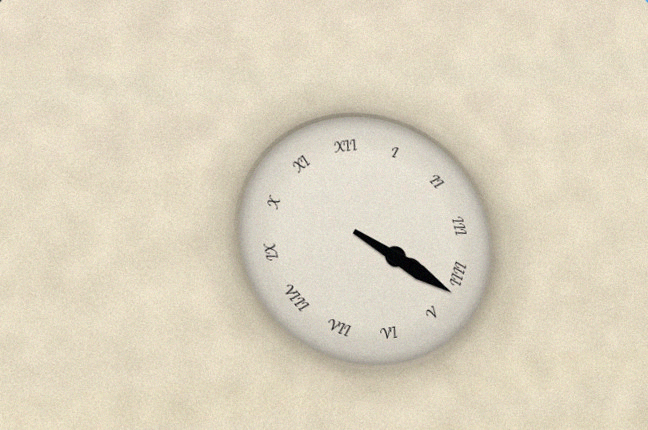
4:22
